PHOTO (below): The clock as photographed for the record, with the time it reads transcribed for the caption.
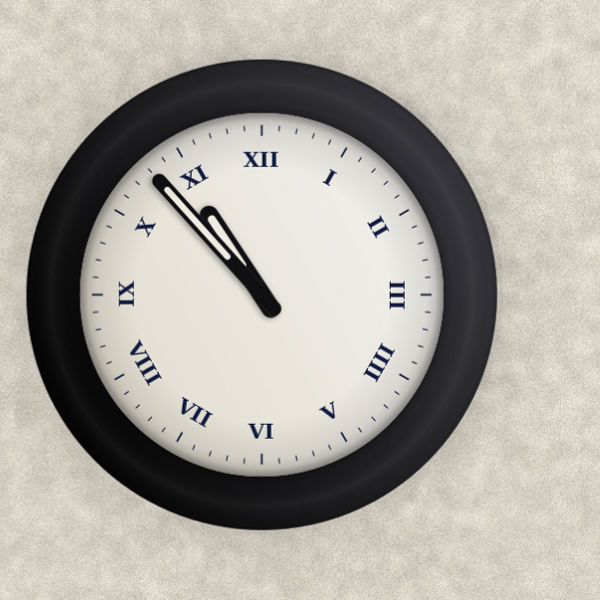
10:53
